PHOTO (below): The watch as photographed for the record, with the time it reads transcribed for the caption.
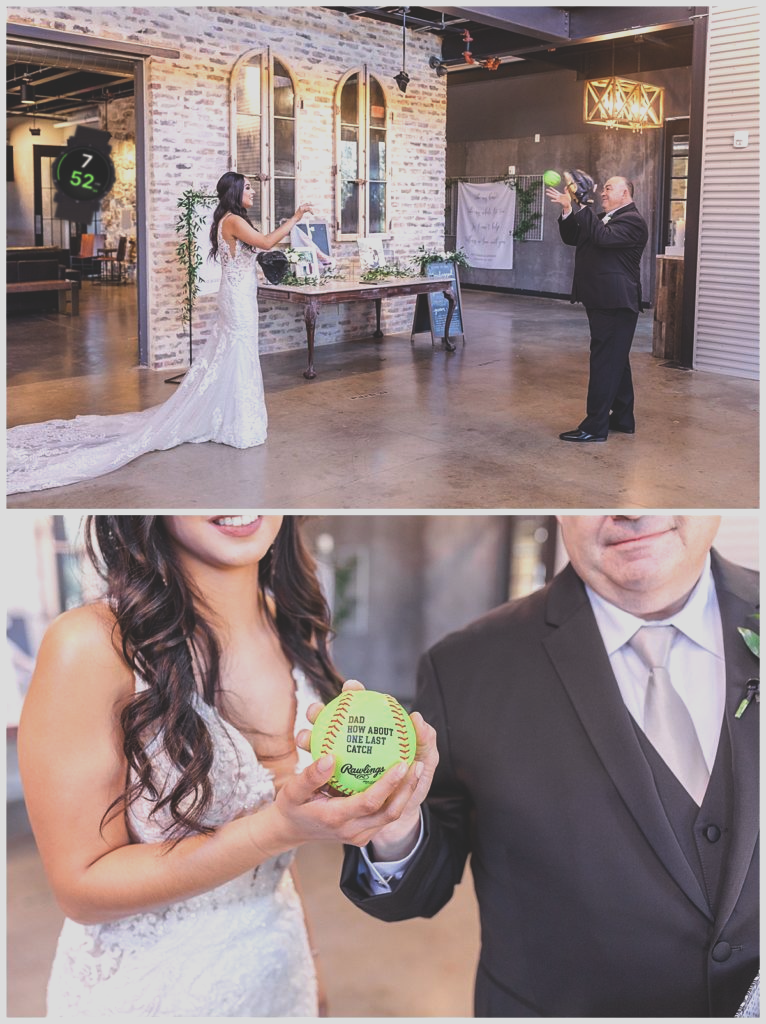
7:52
